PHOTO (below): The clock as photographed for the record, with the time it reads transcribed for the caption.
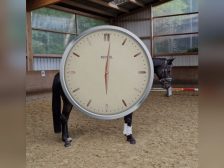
6:01
